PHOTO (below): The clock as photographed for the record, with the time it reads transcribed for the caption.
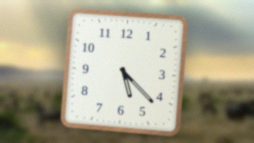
5:22
